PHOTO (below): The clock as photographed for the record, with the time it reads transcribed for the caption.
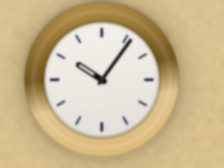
10:06
